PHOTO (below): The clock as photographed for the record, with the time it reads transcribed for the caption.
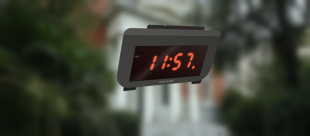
11:57
